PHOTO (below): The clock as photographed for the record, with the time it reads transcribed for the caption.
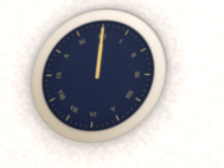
12:00
